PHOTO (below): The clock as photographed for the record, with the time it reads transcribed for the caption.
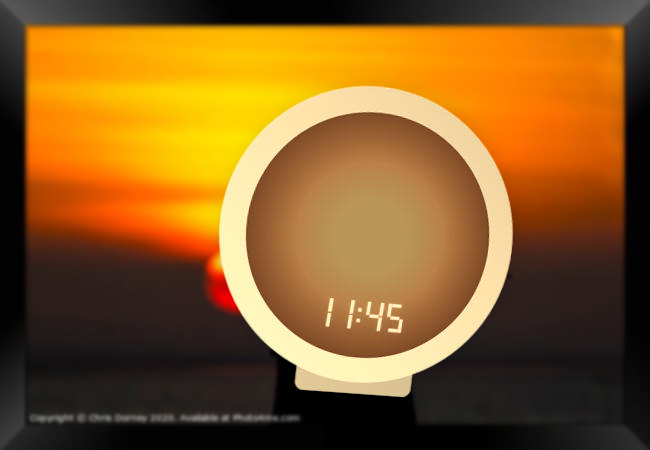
11:45
